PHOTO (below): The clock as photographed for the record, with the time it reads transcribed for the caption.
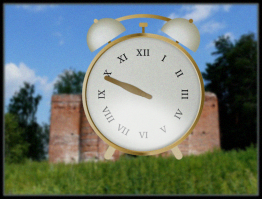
9:49
